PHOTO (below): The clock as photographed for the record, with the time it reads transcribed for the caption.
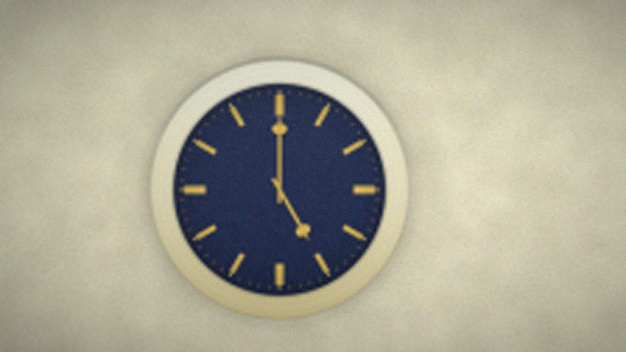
5:00
